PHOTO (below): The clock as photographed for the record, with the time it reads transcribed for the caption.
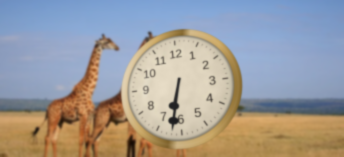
6:32
